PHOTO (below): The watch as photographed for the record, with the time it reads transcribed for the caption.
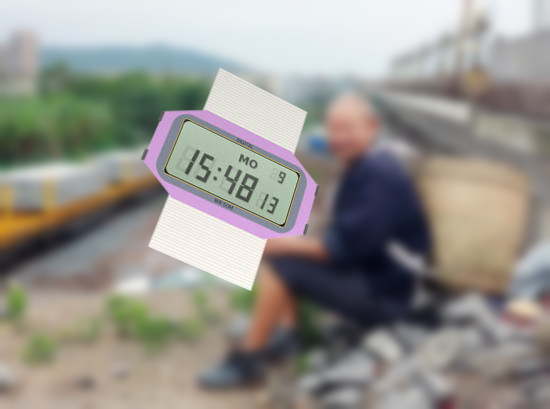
15:48:13
